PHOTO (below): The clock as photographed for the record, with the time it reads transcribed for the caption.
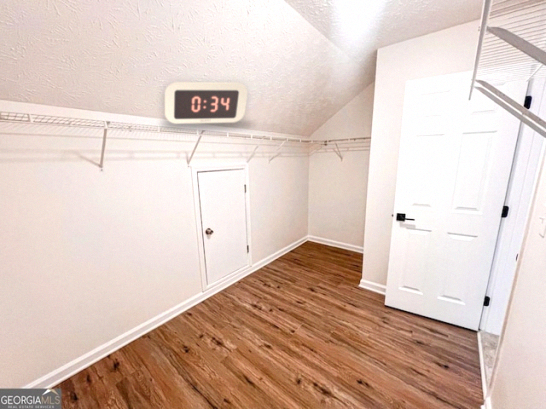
0:34
